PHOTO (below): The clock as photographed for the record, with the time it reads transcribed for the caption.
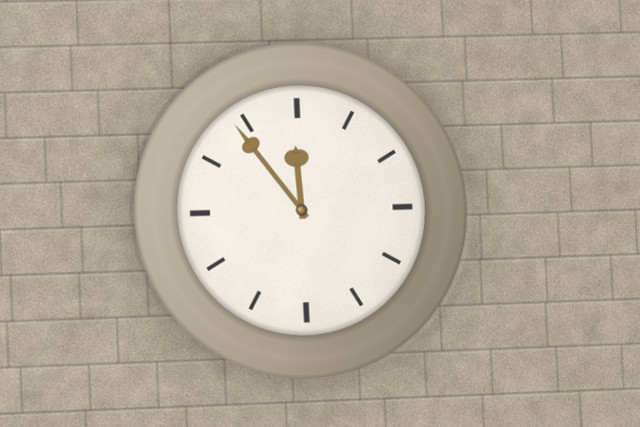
11:54
